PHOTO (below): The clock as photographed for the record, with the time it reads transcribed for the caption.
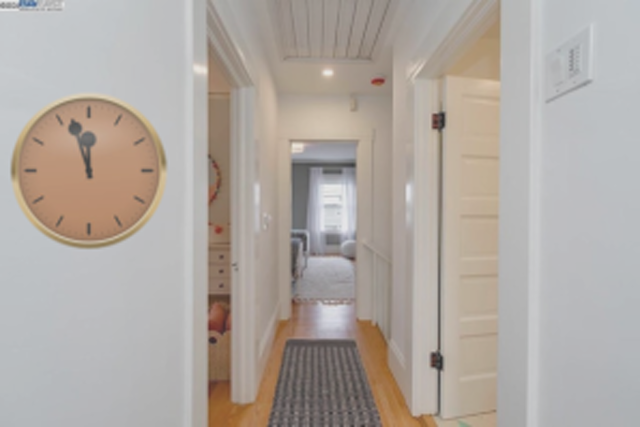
11:57
